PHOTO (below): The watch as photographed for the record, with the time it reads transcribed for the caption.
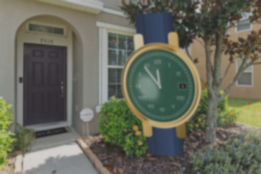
11:54
